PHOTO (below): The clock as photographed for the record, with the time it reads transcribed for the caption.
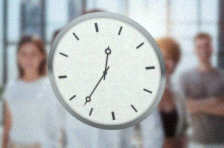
12:37
